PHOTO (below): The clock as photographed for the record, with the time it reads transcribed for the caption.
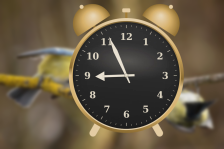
8:56
